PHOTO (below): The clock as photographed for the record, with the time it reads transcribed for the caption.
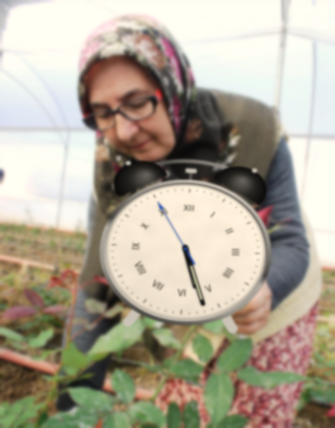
5:26:55
